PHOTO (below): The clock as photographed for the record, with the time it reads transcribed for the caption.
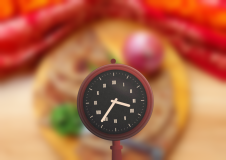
3:36
